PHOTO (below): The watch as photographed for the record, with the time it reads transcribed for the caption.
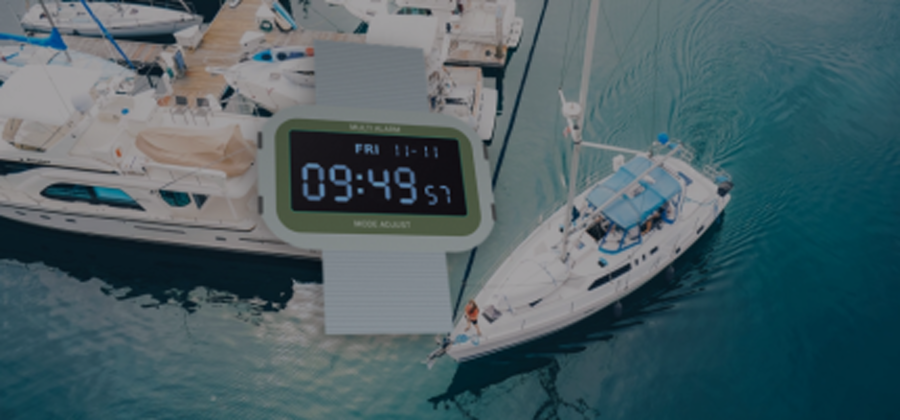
9:49:57
